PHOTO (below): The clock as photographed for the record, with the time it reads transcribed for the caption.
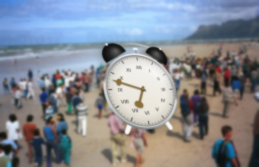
6:48
